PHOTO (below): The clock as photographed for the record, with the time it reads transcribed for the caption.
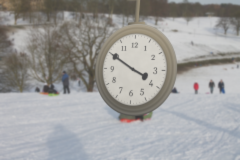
3:50
